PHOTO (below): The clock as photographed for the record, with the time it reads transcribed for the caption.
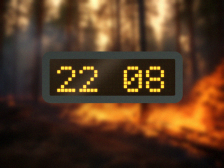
22:08
